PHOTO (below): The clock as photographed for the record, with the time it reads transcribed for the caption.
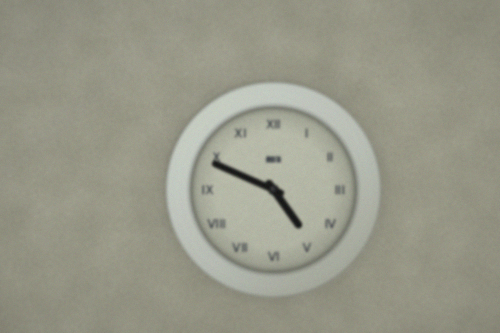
4:49
